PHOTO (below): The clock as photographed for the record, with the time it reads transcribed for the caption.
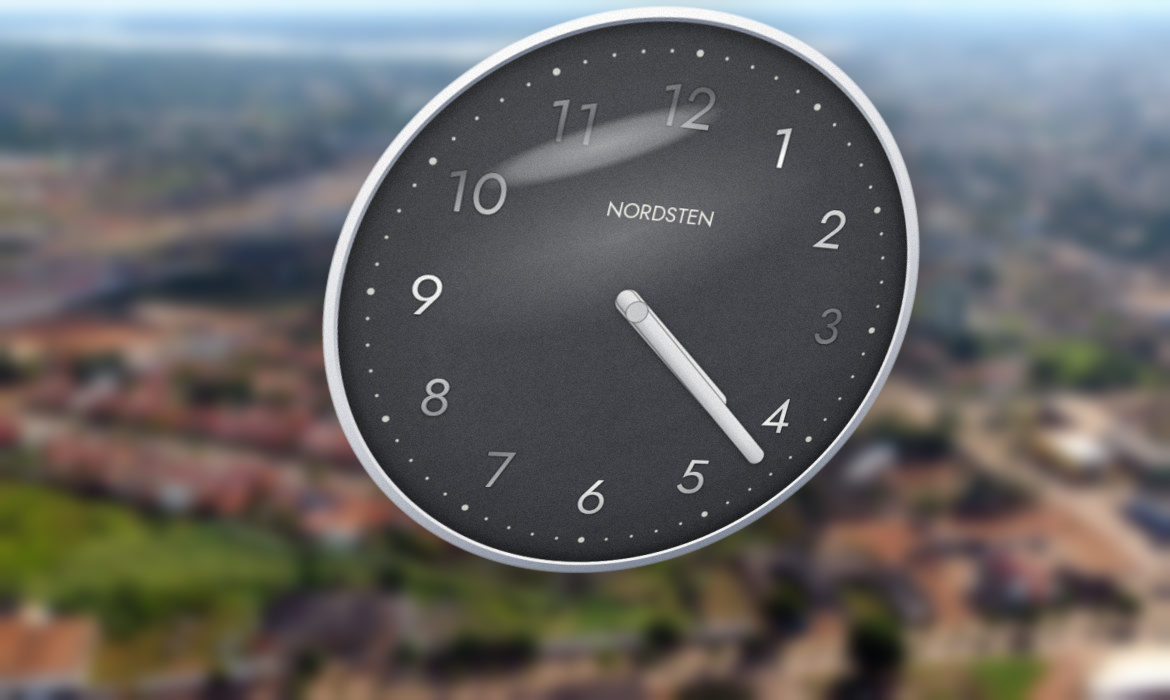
4:22
